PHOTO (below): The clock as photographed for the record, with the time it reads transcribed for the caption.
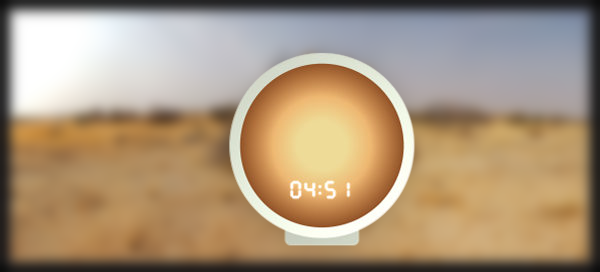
4:51
